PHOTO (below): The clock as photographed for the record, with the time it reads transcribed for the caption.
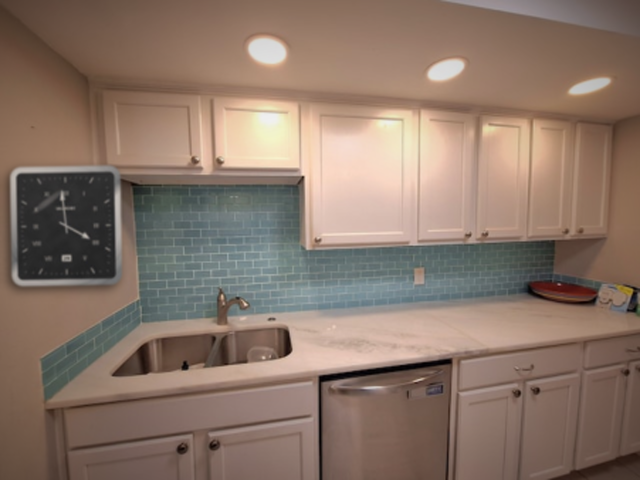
3:59
